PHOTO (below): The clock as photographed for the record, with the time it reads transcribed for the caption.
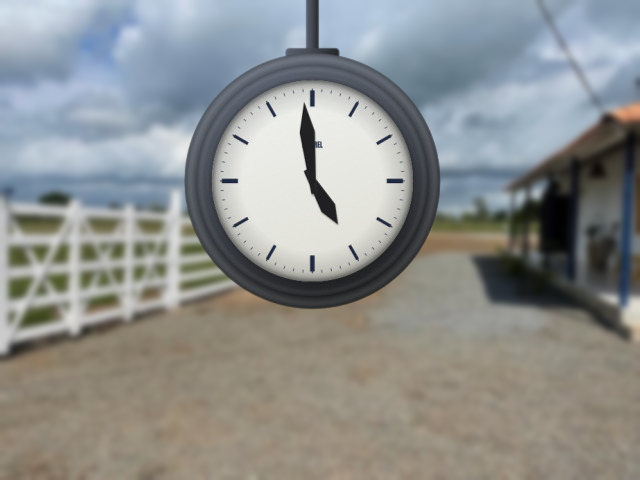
4:59
